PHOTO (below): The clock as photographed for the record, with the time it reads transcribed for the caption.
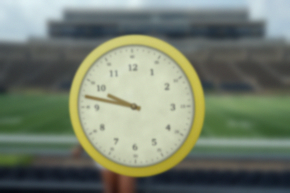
9:47
